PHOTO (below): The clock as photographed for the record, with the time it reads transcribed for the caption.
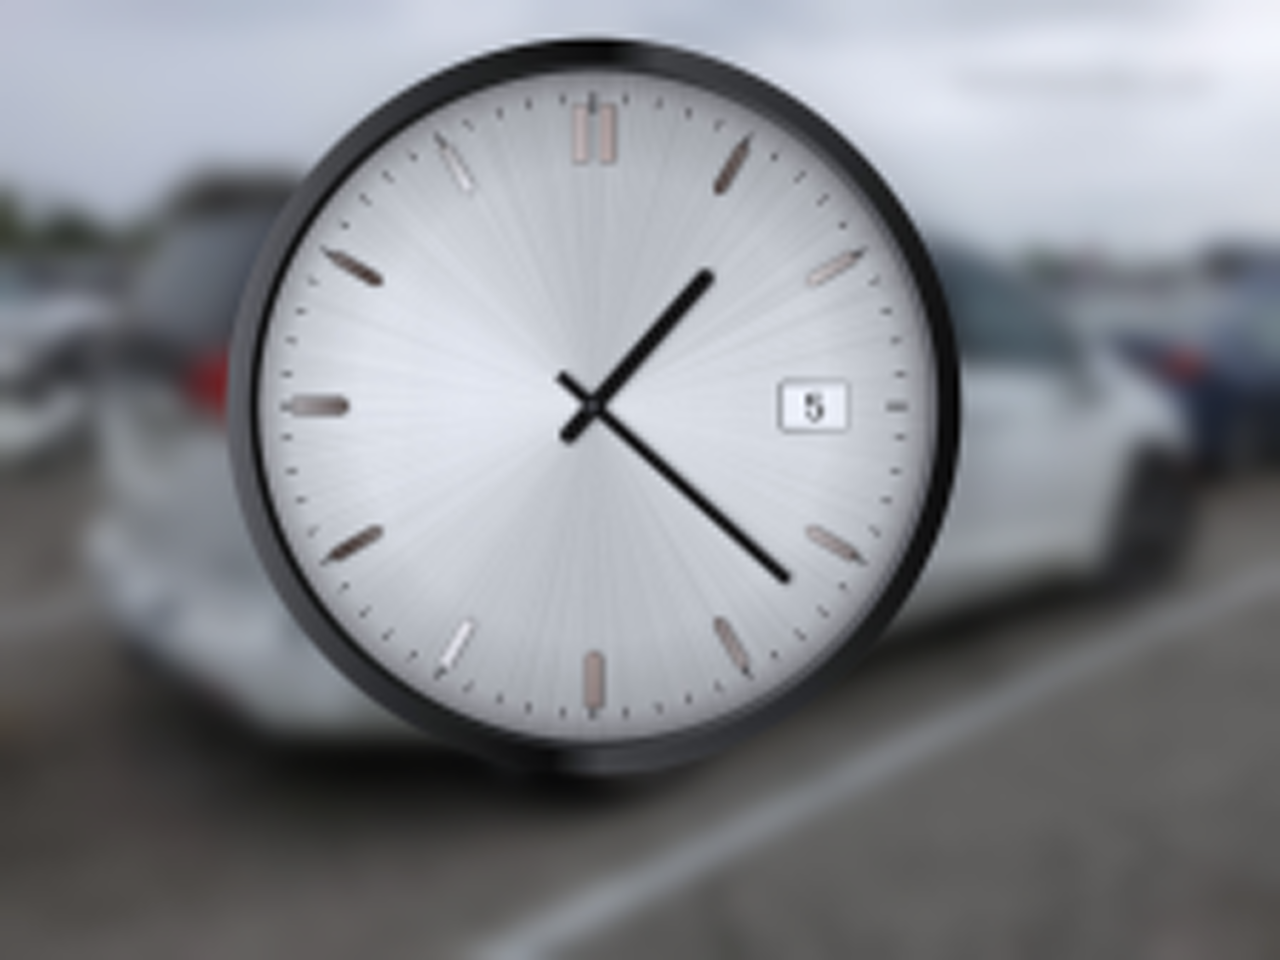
1:22
